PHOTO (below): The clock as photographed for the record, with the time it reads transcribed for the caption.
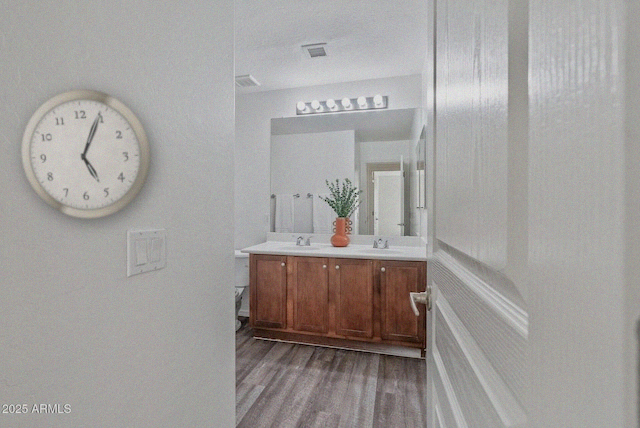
5:04
